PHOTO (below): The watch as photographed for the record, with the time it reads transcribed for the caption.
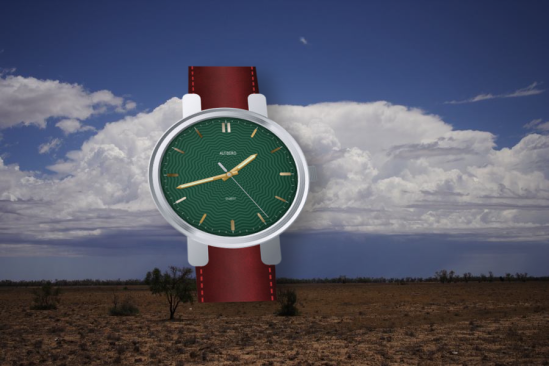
1:42:24
